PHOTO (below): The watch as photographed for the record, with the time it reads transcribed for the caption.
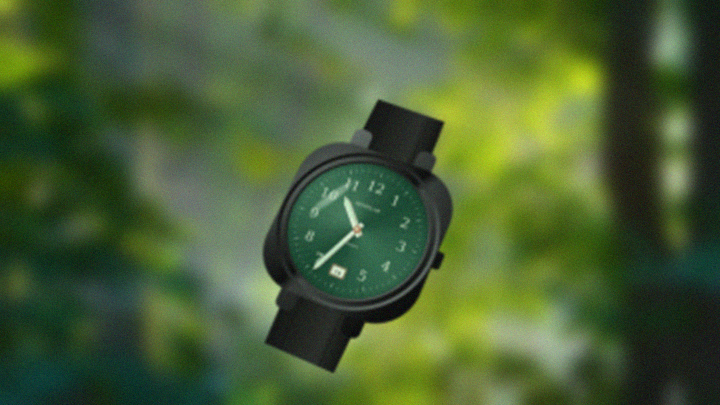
10:34
